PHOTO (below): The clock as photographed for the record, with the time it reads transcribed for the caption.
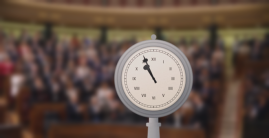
10:56
